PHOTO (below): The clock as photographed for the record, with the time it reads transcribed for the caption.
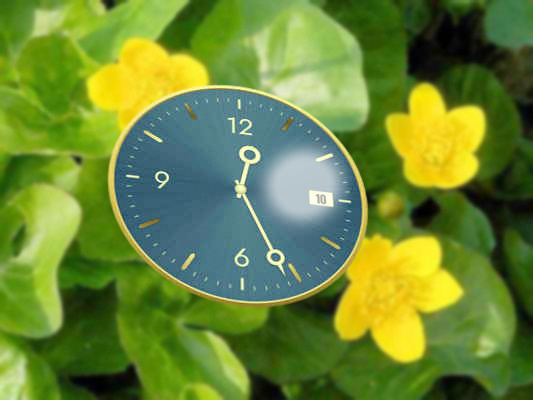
12:26
